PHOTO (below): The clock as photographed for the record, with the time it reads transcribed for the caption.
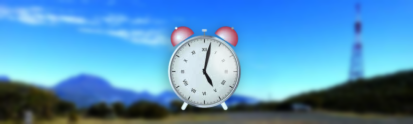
5:02
